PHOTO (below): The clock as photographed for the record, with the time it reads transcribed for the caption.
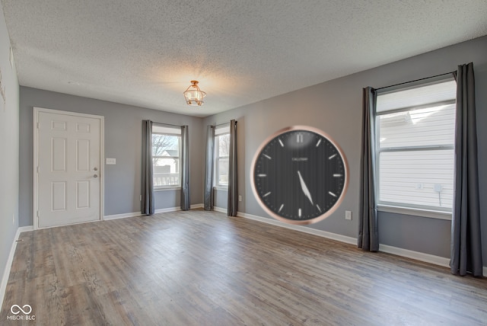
5:26
